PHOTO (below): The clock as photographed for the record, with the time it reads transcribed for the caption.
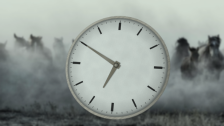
6:50
